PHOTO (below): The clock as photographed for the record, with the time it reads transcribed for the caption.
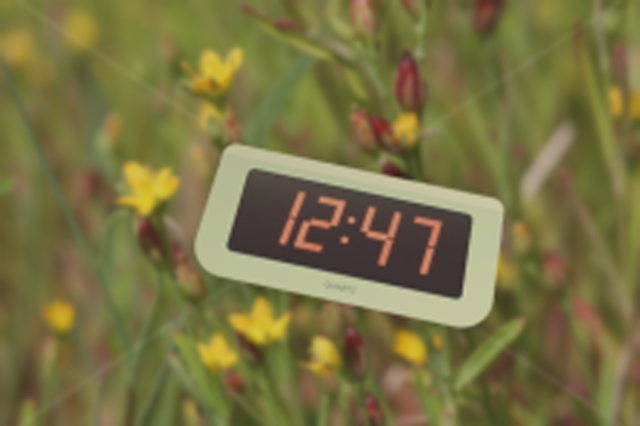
12:47
